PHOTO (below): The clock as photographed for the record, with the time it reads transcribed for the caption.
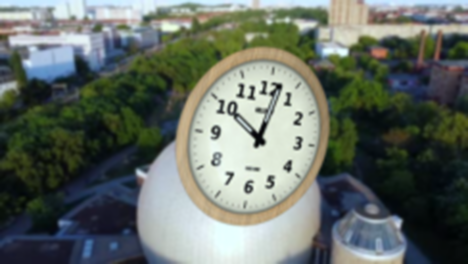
10:02
